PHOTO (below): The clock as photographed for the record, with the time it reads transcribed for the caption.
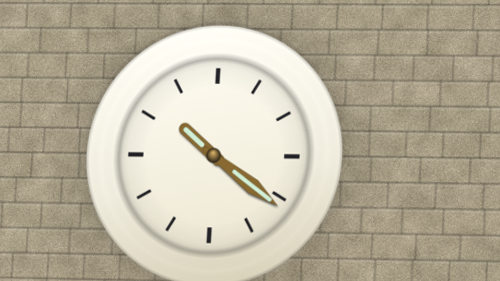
10:21
